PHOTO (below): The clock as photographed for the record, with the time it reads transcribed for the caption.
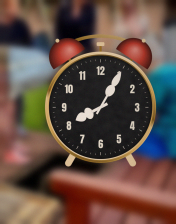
8:05
